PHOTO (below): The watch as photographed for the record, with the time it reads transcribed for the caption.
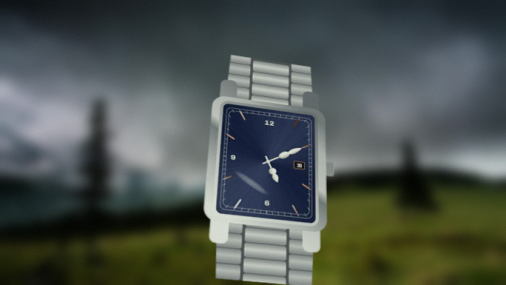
5:10
